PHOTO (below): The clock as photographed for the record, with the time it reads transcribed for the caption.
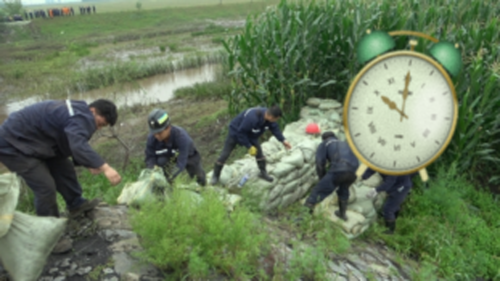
10:00
